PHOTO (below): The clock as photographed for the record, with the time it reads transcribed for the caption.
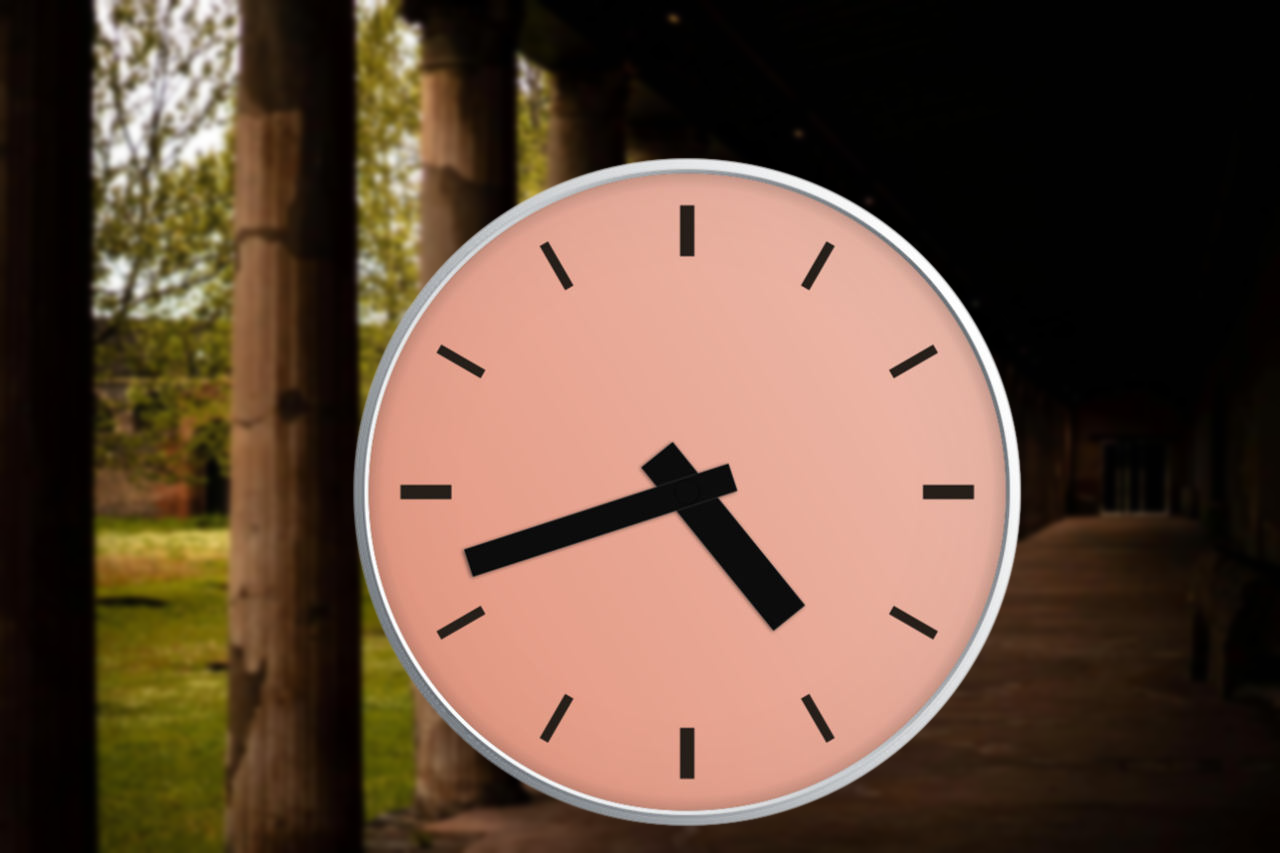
4:42
